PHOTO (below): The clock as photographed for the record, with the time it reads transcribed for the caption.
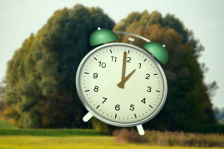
12:59
